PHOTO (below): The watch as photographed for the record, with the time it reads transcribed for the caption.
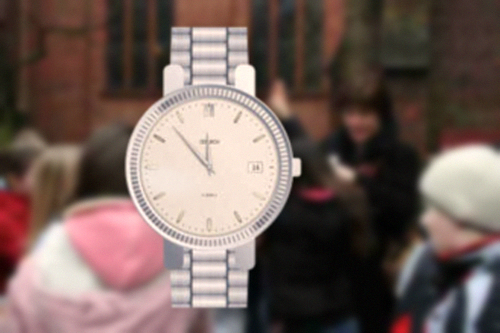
11:53
